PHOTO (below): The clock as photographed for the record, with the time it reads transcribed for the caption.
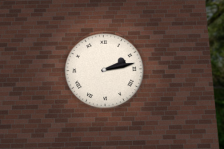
2:13
